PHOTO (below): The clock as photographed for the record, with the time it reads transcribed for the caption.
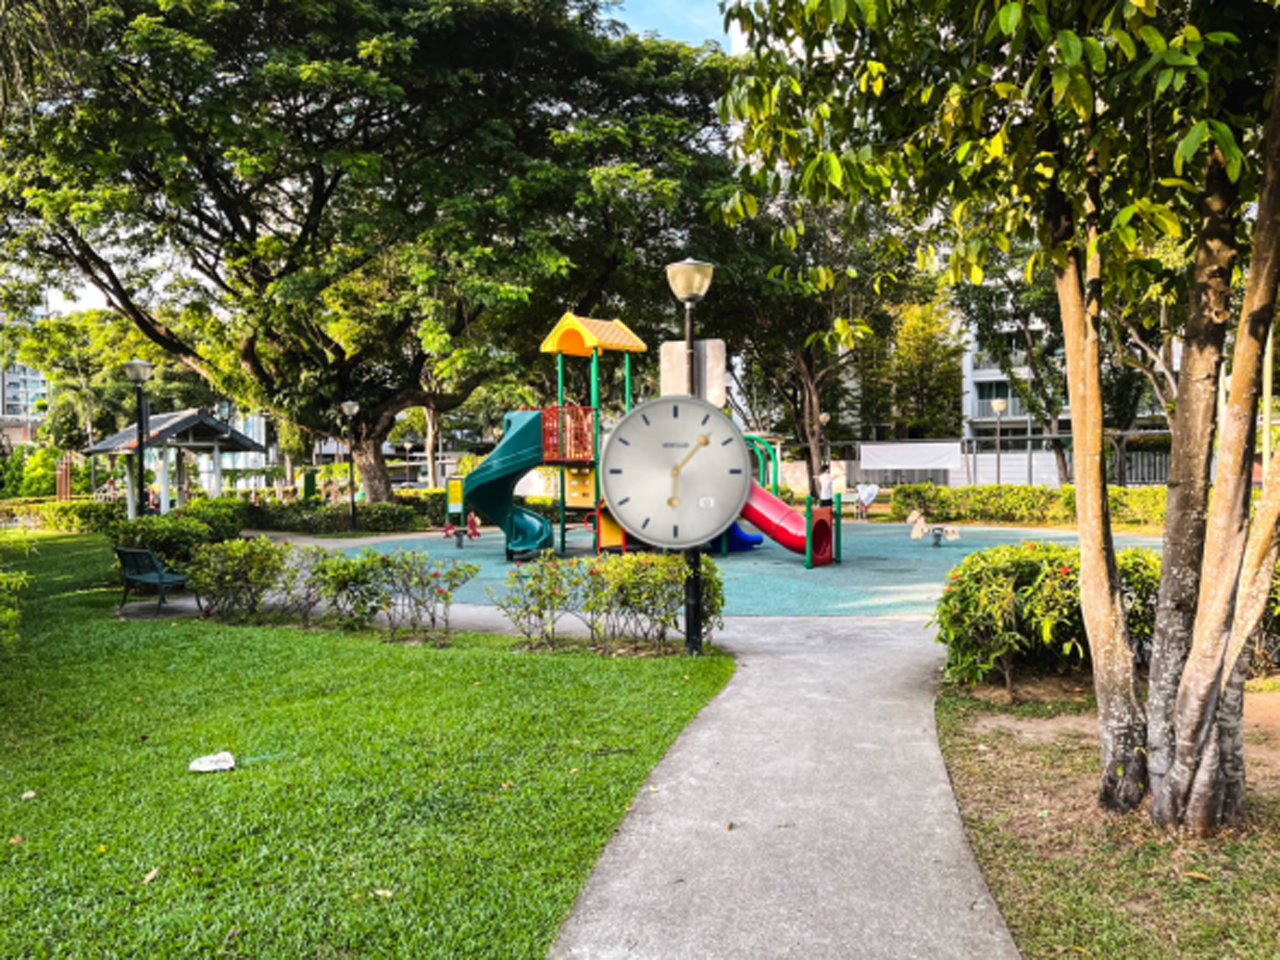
6:07
